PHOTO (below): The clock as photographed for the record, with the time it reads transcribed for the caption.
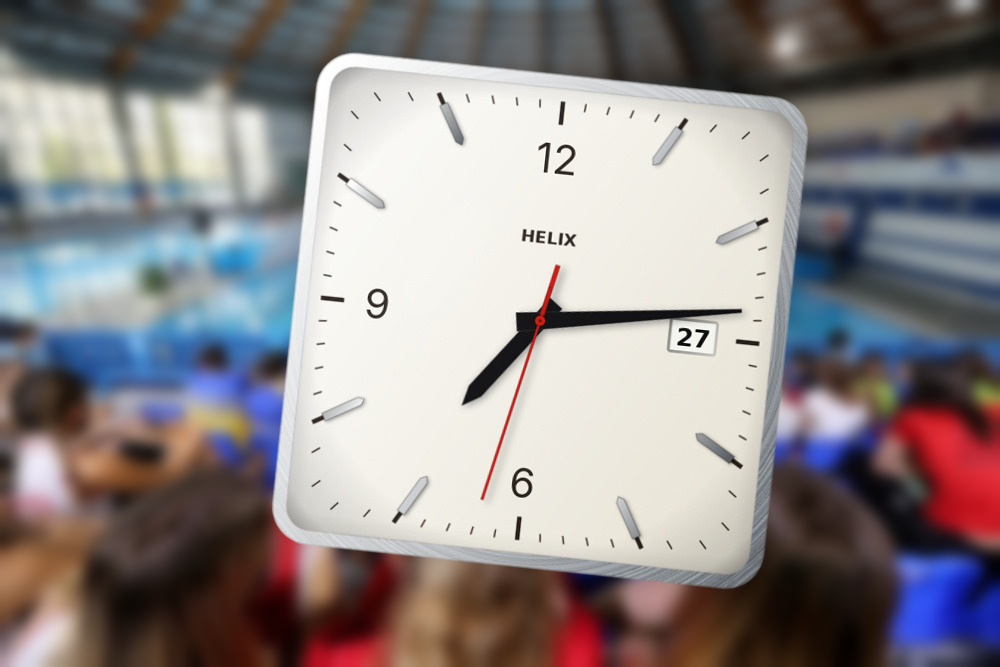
7:13:32
